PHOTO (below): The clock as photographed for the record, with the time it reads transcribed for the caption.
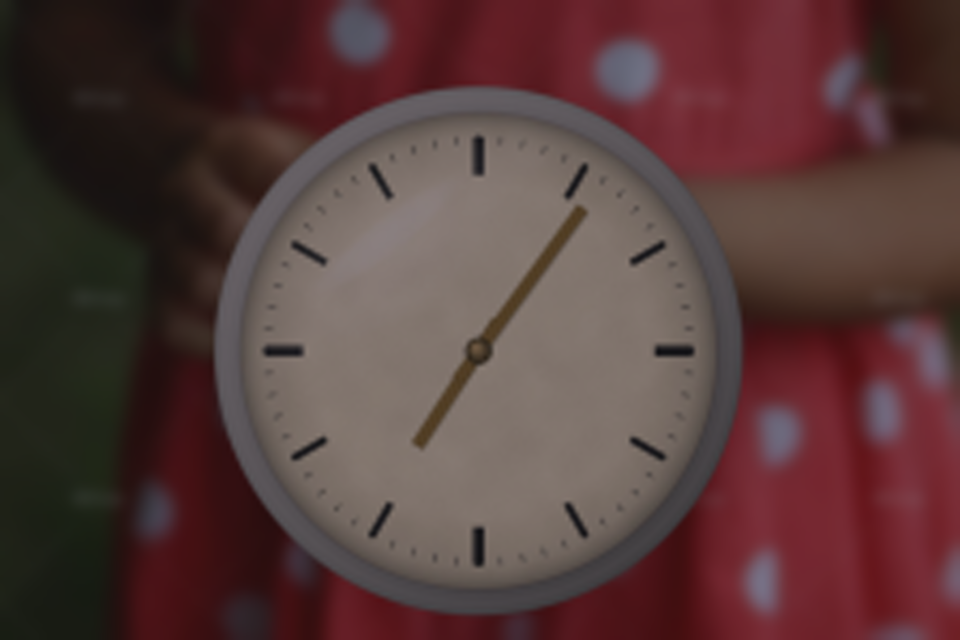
7:06
